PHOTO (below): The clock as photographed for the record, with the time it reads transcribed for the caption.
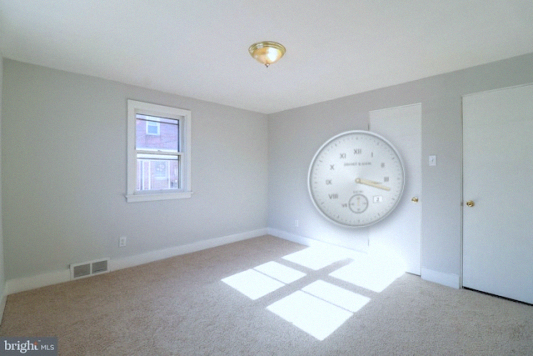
3:18
